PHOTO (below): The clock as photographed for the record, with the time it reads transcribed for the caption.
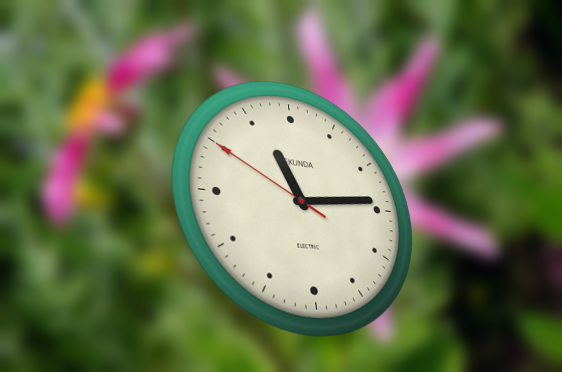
11:13:50
